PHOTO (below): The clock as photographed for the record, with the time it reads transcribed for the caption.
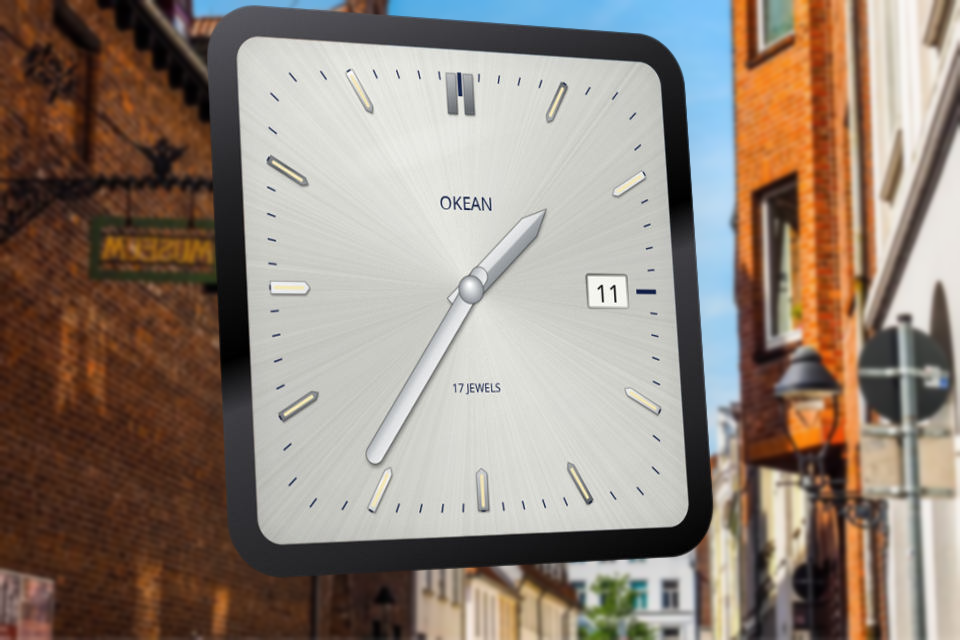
1:36
